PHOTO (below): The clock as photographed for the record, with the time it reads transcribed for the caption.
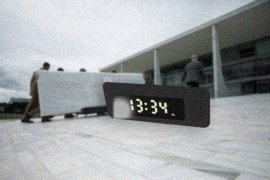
13:34
